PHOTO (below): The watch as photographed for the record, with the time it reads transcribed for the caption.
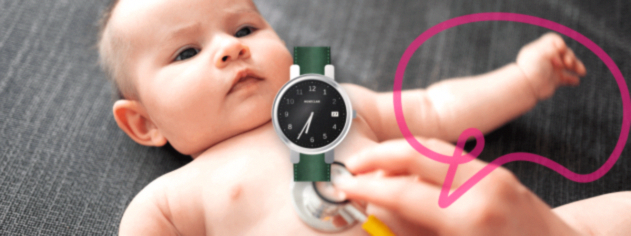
6:35
